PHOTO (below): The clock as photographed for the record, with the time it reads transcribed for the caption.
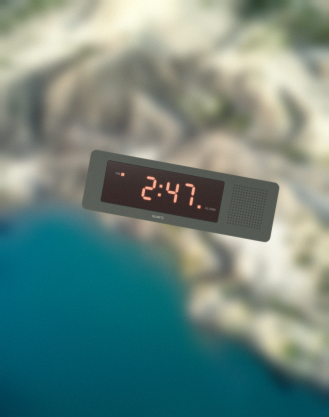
2:47
